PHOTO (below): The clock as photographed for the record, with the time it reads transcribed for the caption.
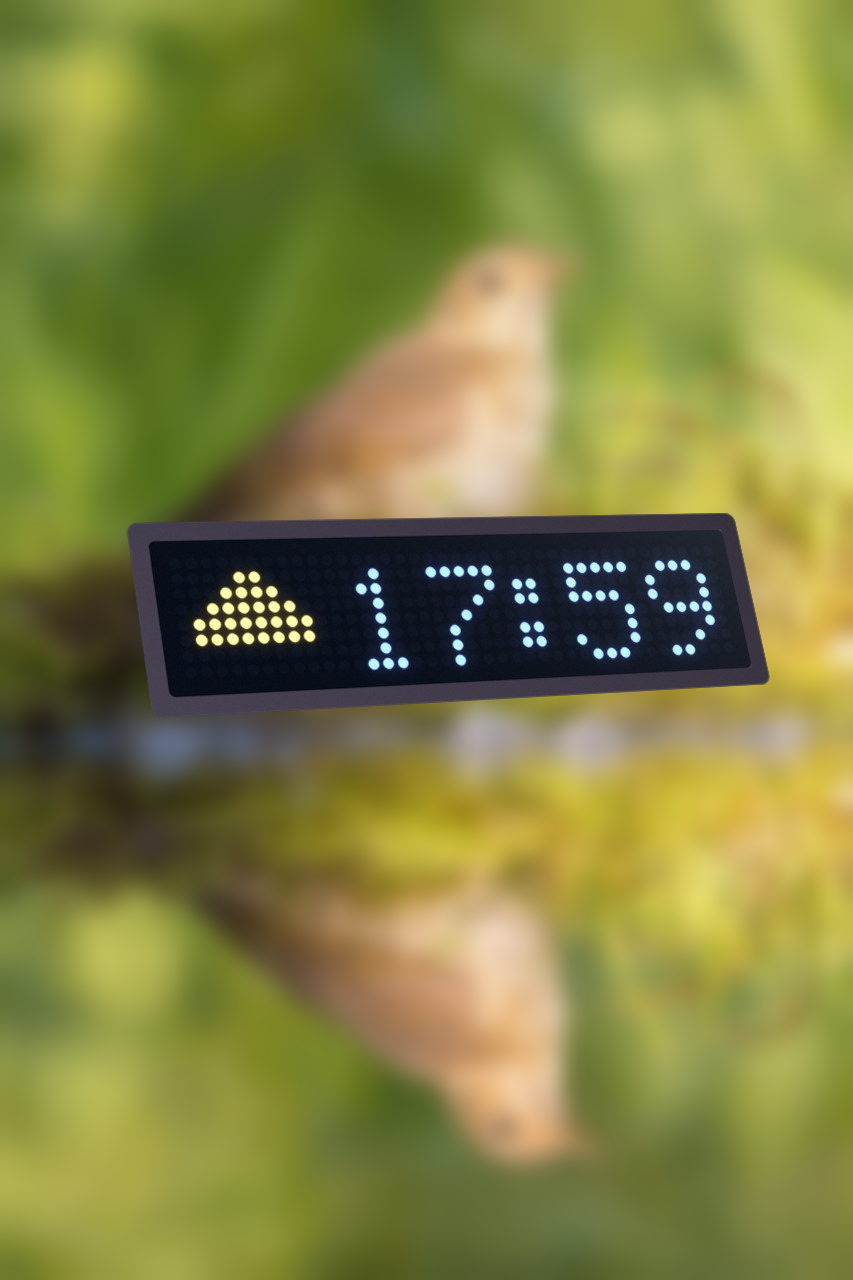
17:59
